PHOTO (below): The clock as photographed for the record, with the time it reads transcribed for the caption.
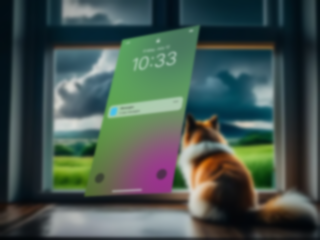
10:33
